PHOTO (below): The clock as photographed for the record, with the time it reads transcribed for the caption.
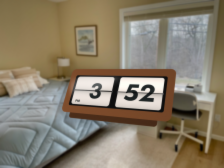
3:52
